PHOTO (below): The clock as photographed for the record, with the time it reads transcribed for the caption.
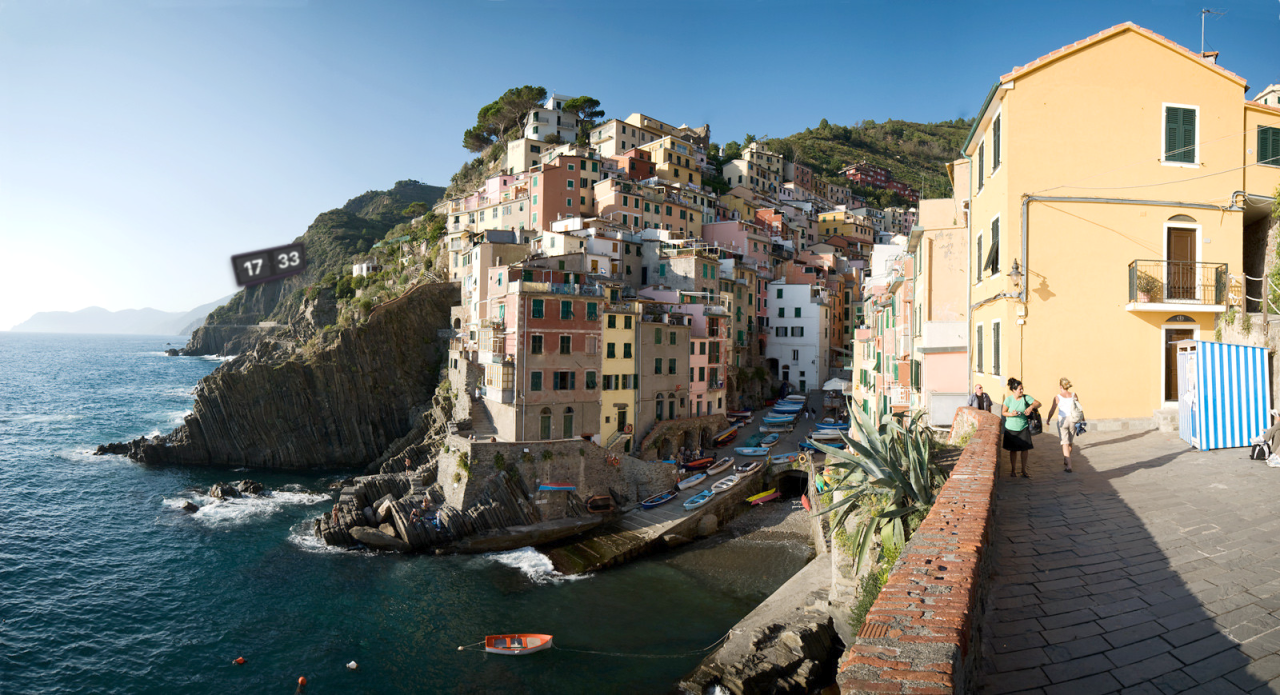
17:33
